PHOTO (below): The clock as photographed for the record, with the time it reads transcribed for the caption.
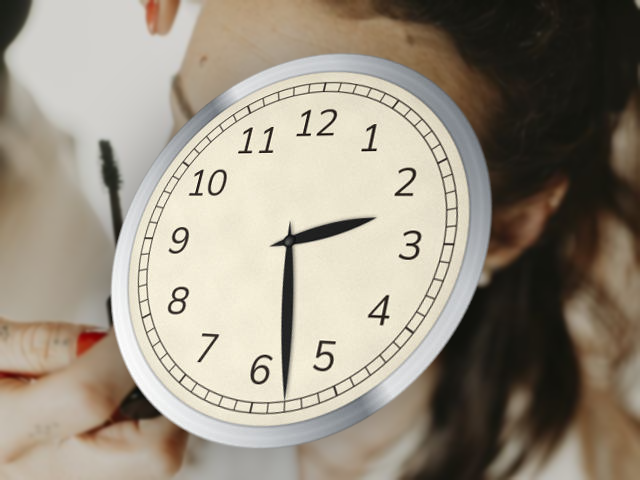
2:28
